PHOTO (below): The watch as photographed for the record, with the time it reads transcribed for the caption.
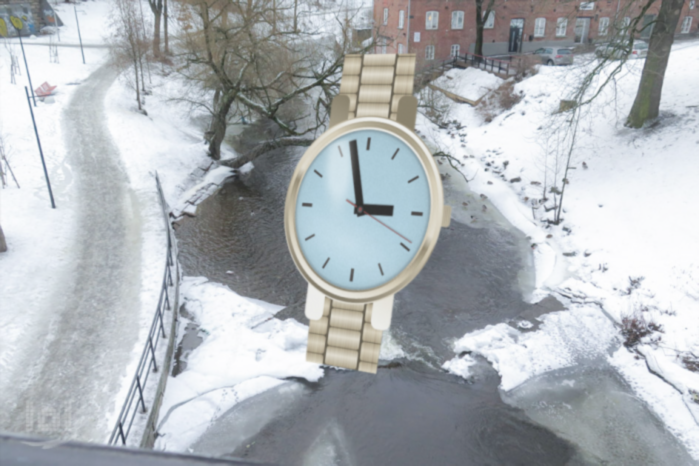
2:57:19
